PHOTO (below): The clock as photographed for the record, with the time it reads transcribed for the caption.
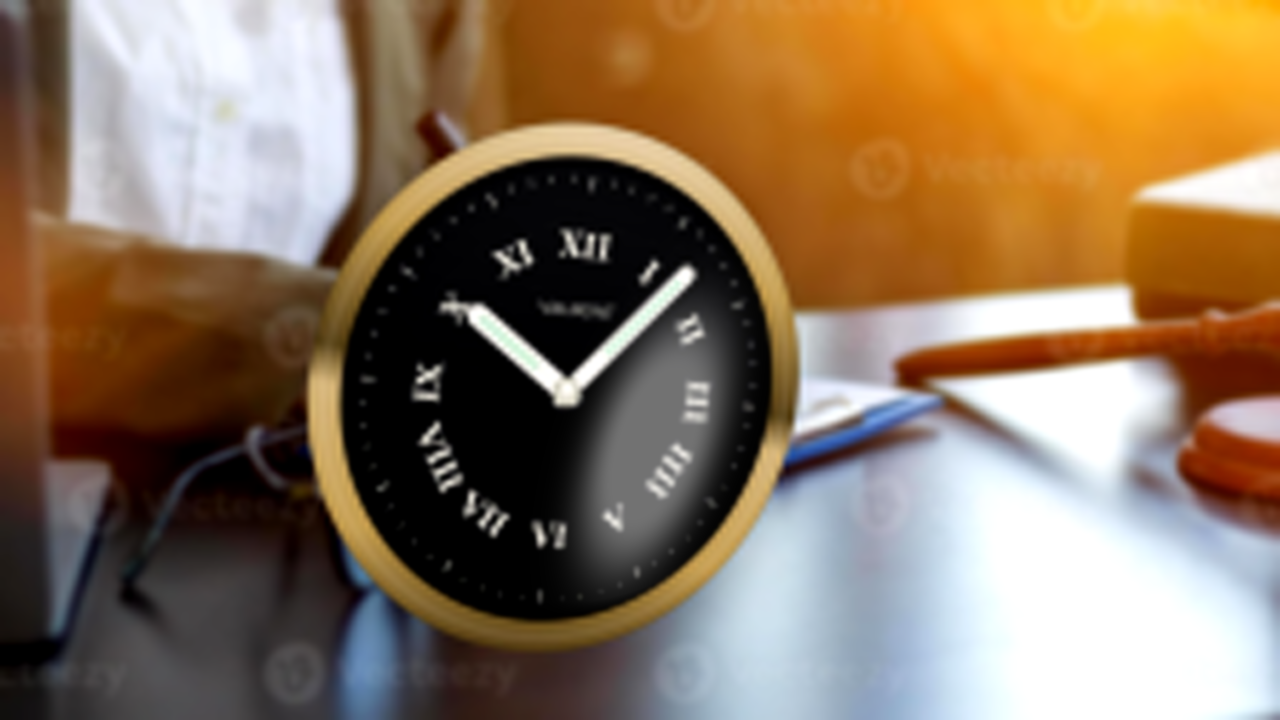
10:07
